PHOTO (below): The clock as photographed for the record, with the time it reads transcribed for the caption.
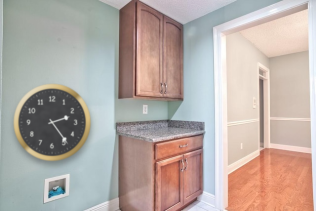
2:24
